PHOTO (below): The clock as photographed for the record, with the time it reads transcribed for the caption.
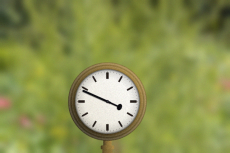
3:49
